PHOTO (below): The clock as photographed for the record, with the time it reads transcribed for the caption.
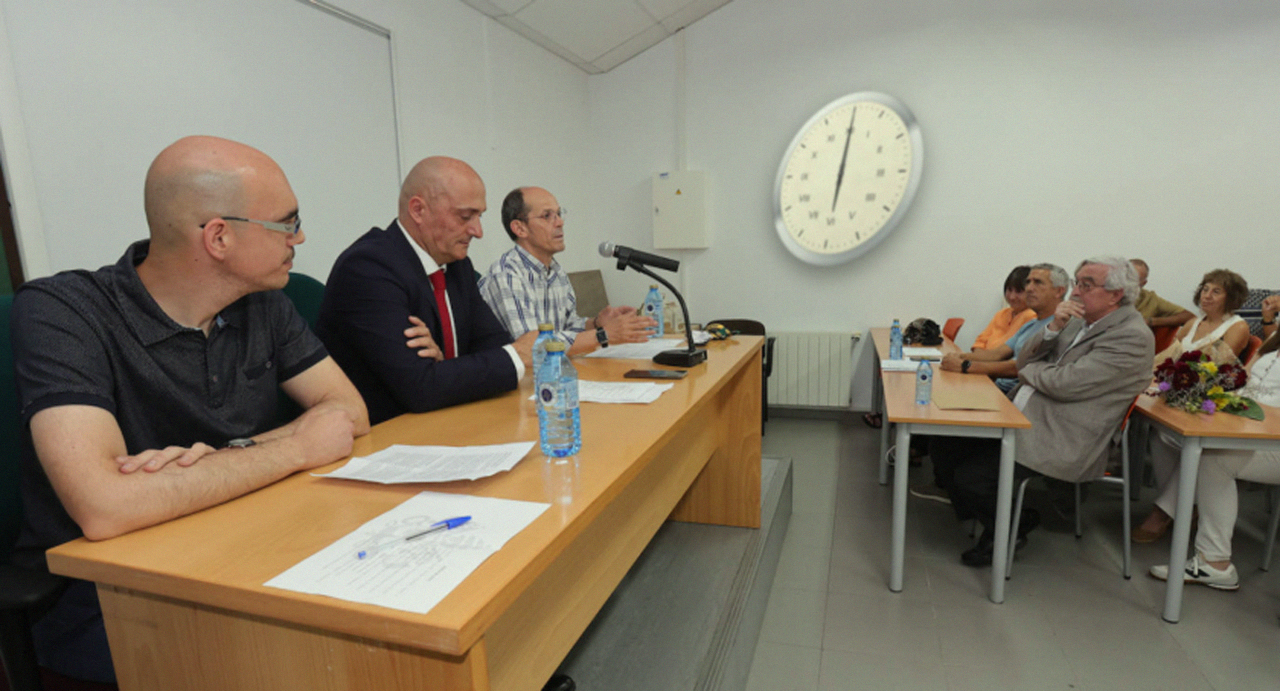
6:00
